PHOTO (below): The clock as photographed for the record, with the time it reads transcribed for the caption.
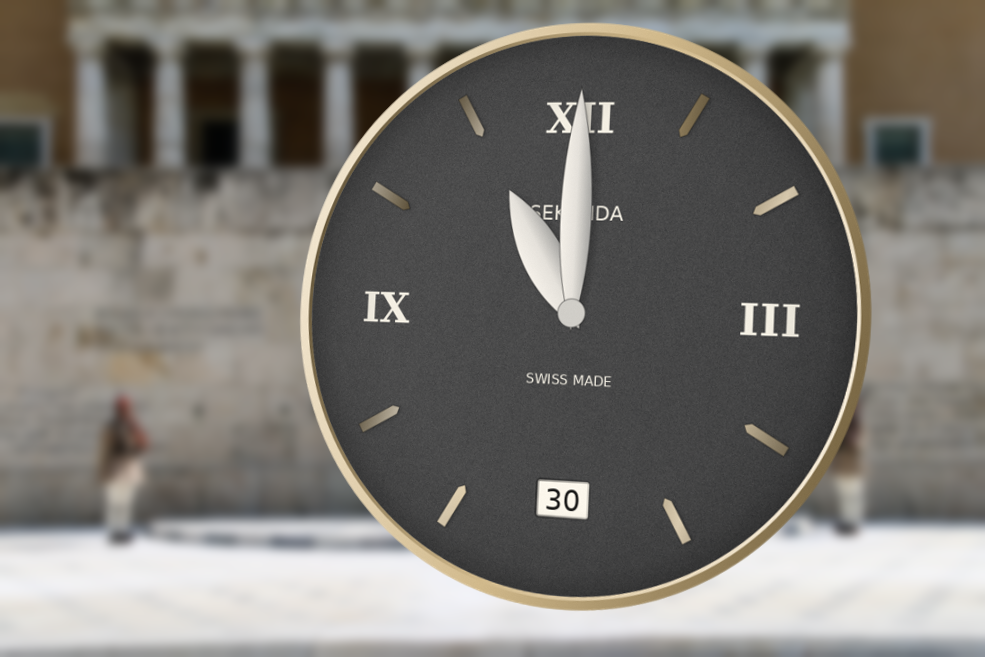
11:00
